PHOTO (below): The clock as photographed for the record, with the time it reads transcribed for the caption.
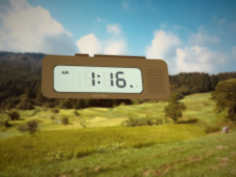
1:16
